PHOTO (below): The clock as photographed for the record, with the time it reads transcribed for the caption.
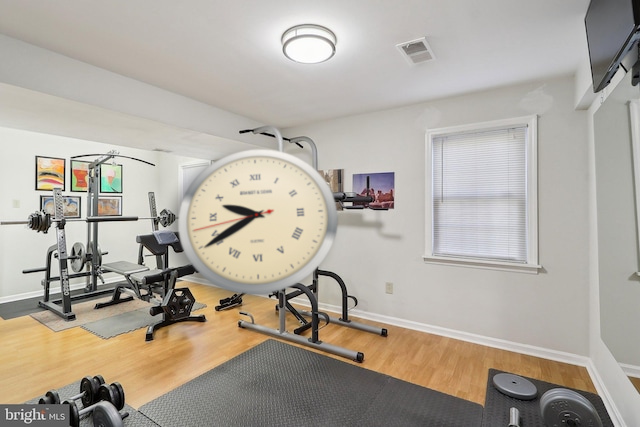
9:39:43
